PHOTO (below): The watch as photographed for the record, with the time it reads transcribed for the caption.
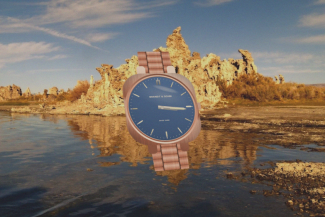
3:16
